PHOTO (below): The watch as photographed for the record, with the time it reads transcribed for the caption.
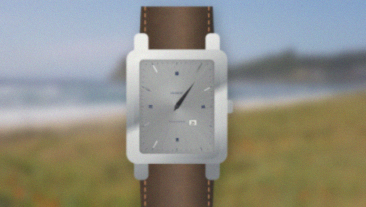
1:06
